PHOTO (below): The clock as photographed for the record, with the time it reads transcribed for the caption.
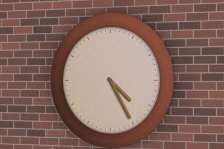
4:25
